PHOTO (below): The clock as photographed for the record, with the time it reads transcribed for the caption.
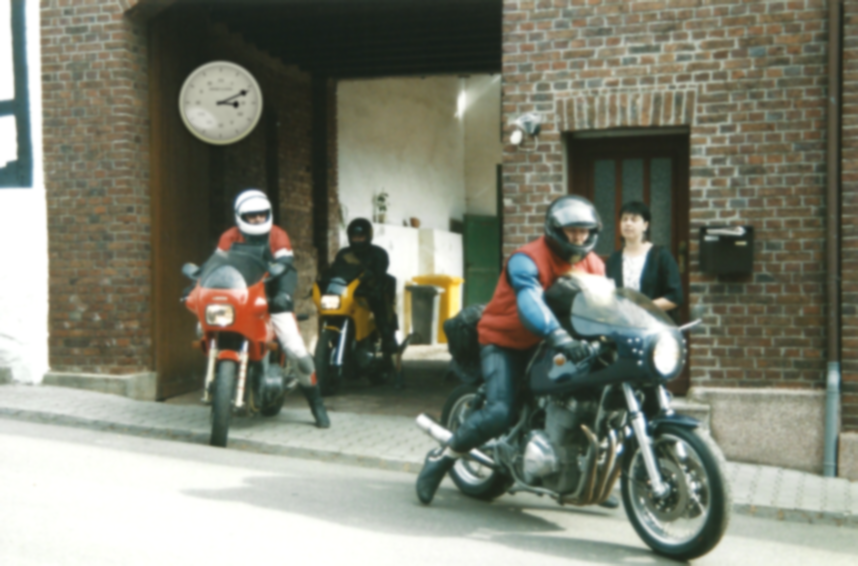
3:11
